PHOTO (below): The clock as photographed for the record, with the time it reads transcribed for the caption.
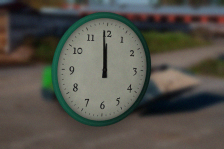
11:59
